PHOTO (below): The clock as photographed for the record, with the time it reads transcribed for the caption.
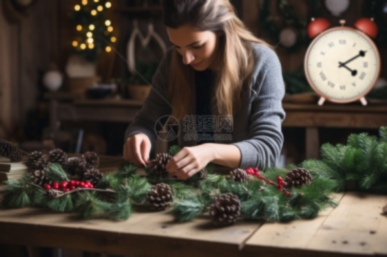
4:10
